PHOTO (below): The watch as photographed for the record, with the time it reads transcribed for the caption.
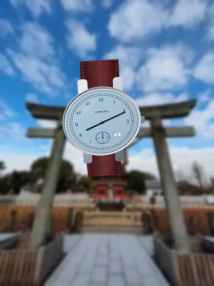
8:11
